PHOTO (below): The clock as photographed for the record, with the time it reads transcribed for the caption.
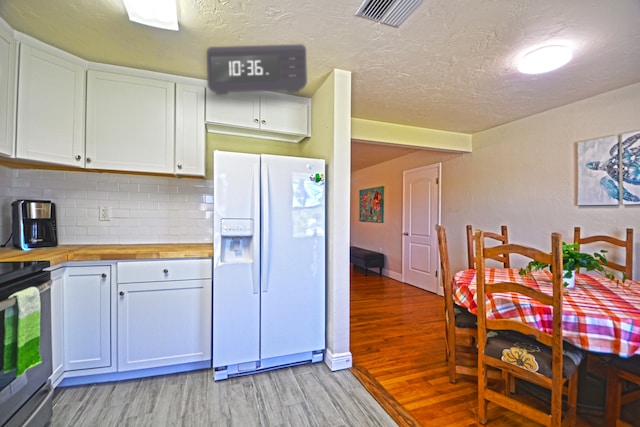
10:36
